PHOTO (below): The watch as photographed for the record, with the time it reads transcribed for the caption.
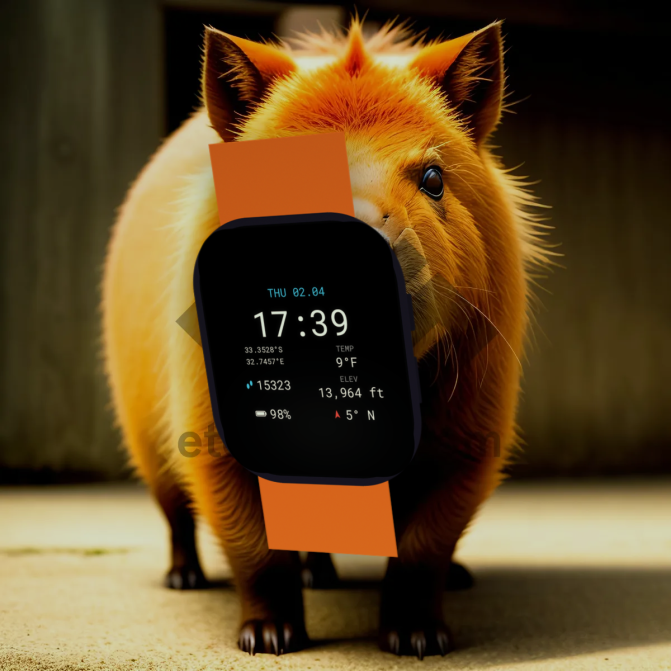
17:39
